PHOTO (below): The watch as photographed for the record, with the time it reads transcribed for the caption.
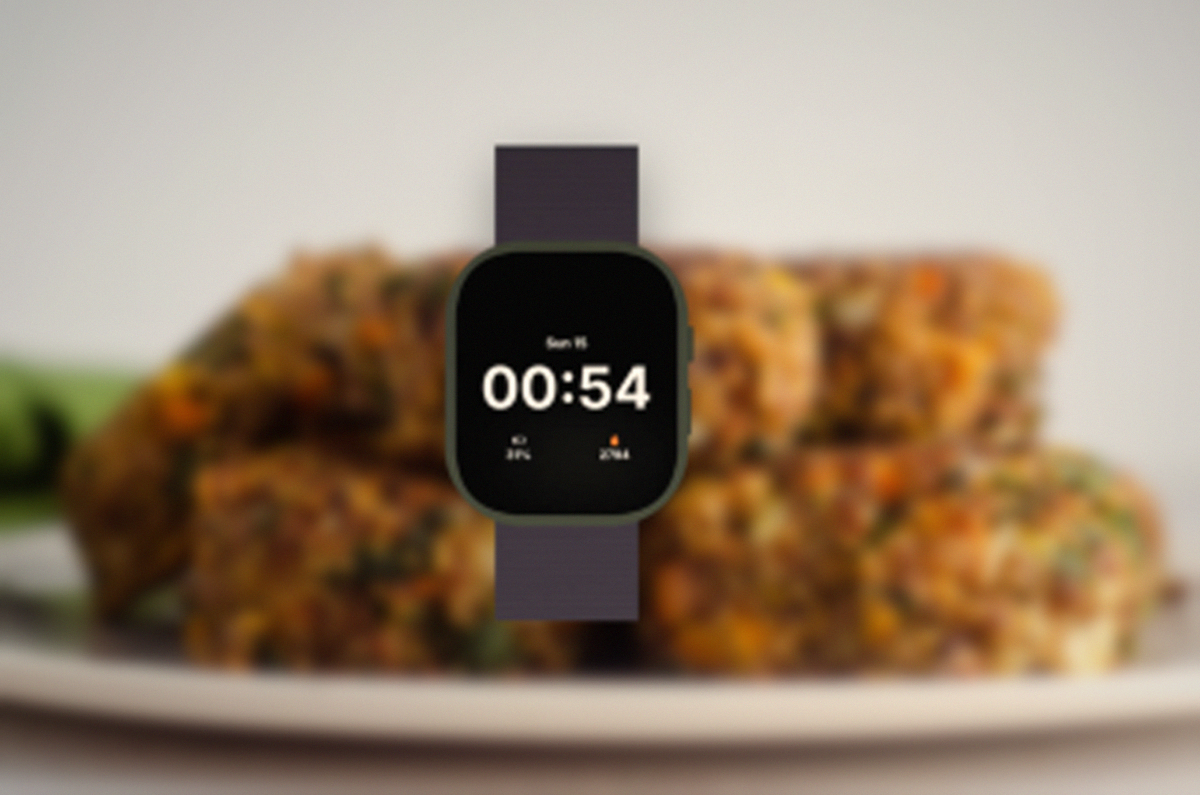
0:54
